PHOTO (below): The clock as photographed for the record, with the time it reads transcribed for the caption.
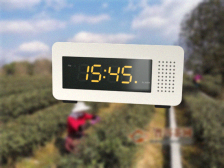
15:45
